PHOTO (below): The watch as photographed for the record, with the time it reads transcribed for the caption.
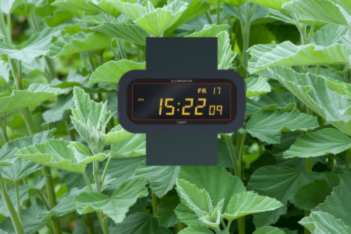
15:22:09
